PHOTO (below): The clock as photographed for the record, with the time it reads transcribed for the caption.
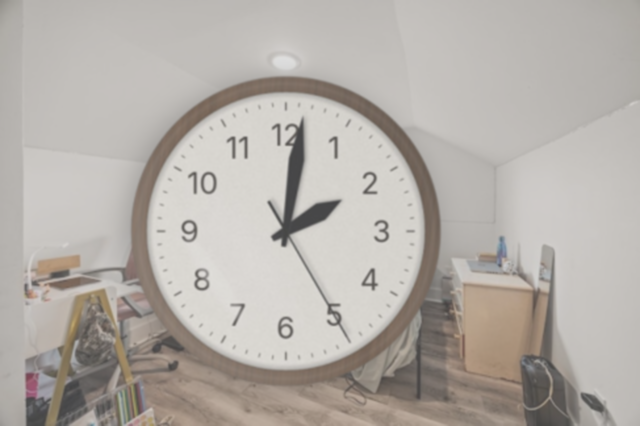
2:01:25
